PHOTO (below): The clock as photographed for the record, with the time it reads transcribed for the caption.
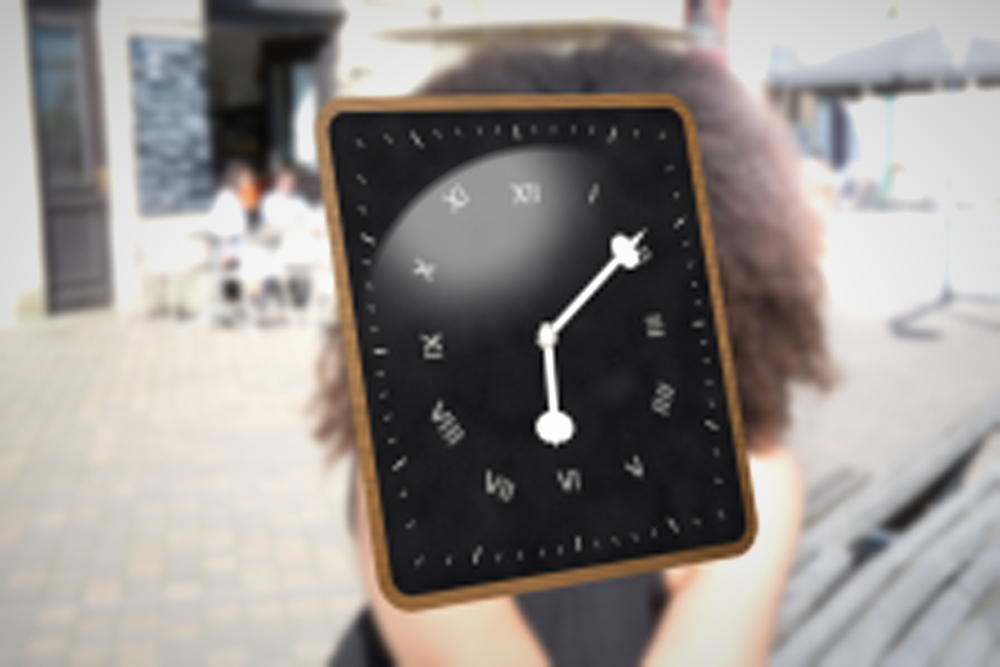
6:09
